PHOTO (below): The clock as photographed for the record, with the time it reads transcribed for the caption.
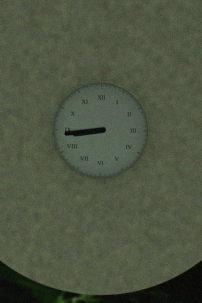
8:44
